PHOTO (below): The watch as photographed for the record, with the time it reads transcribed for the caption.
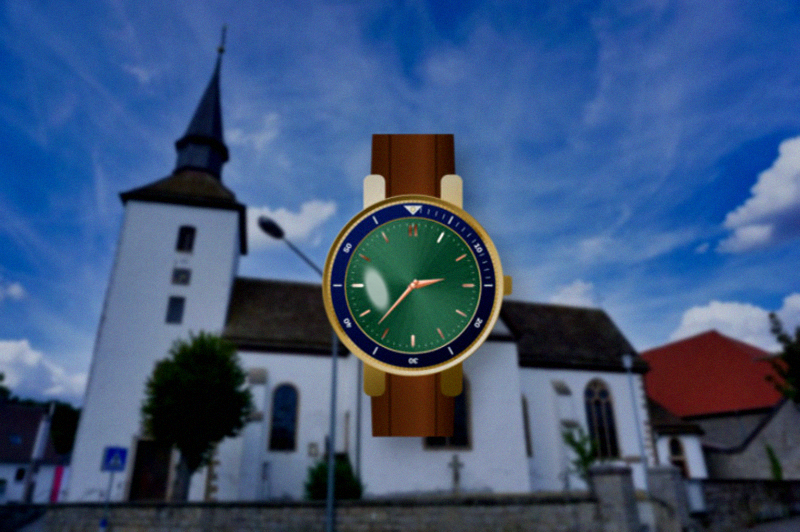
2:37
